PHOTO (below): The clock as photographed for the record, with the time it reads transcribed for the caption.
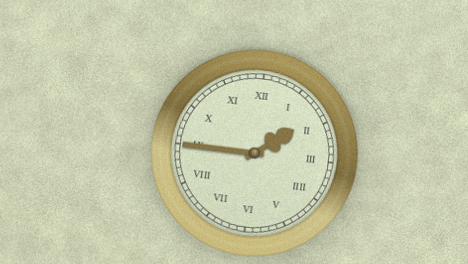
1:45
